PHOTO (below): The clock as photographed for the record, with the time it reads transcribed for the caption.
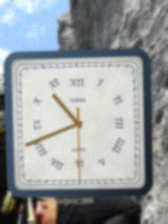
10:41:30
